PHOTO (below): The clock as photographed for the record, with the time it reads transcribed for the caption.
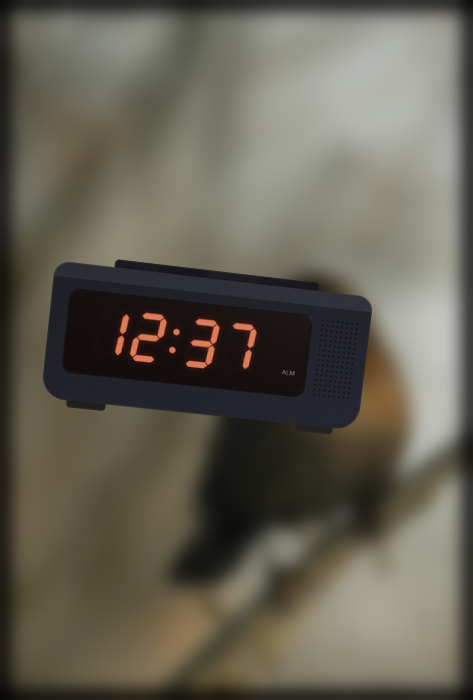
12:37
